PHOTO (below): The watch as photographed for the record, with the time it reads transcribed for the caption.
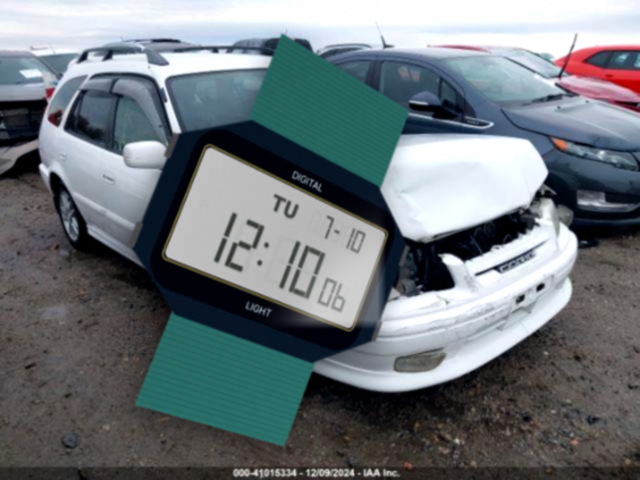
12:10:06
